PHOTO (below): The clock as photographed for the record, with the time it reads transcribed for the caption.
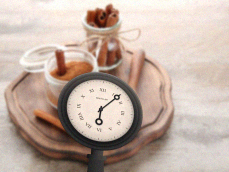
6:07
